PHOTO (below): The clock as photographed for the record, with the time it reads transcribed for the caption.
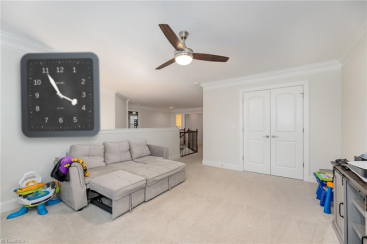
3:55
